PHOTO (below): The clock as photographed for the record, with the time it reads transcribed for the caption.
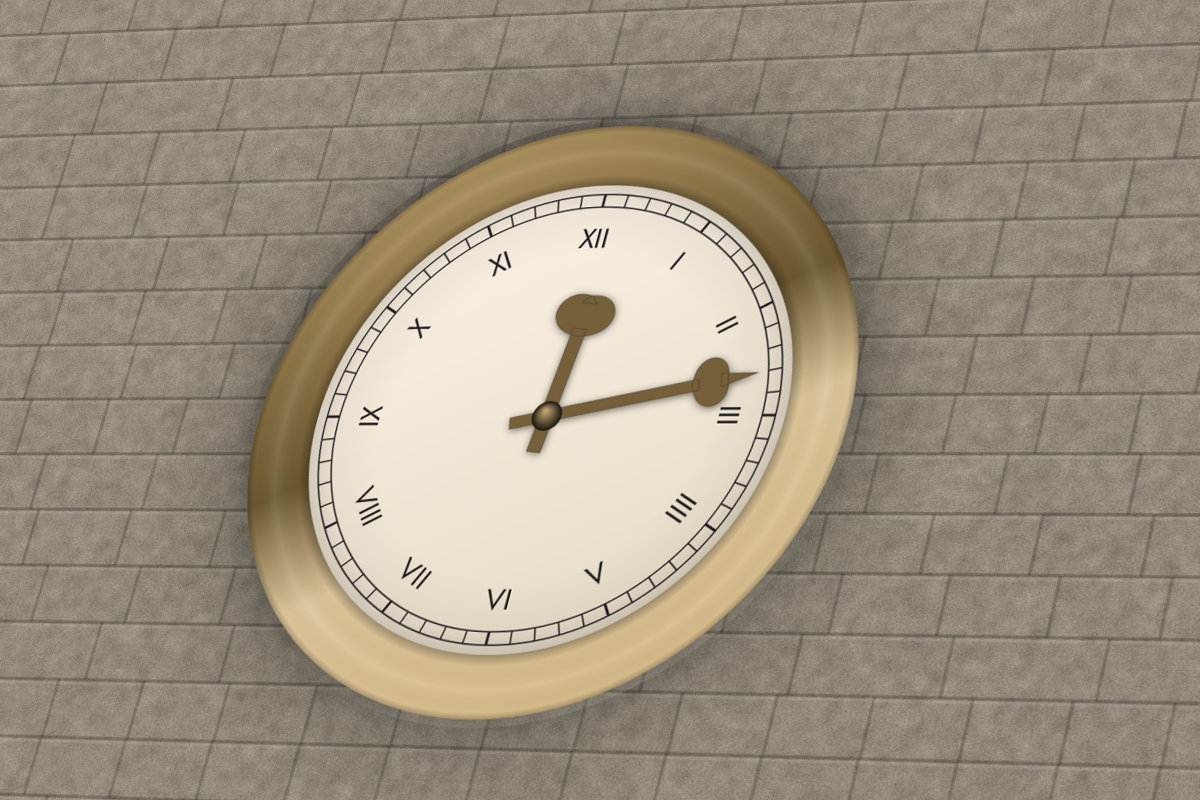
12:13
